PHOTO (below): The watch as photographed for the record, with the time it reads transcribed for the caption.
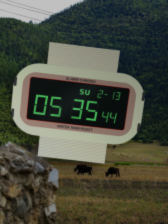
5:35:44
